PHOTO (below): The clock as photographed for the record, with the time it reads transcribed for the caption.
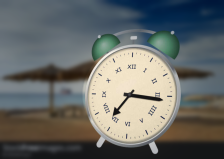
7:16
